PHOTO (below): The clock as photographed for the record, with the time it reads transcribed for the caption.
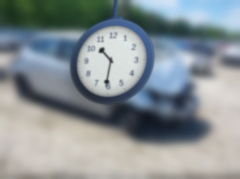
10:31
